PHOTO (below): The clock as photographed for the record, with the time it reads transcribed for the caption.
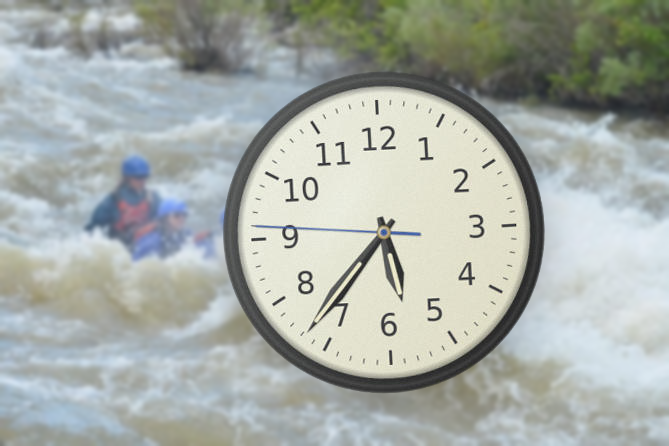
5:36:46
